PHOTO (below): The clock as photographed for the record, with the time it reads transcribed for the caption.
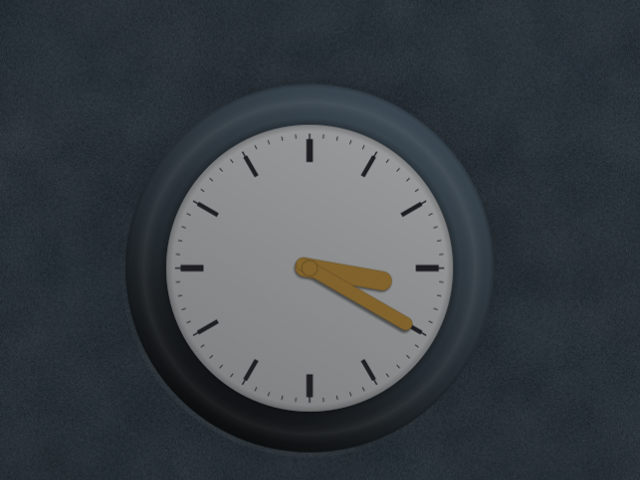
3:20
